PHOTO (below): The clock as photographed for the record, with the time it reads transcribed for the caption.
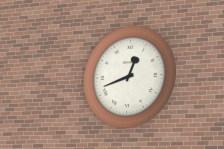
12:42
